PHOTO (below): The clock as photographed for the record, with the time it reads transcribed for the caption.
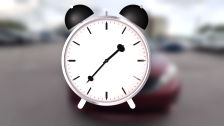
1:37
